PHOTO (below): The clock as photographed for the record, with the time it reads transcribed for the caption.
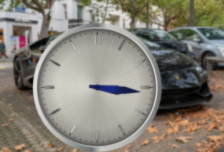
3:16
